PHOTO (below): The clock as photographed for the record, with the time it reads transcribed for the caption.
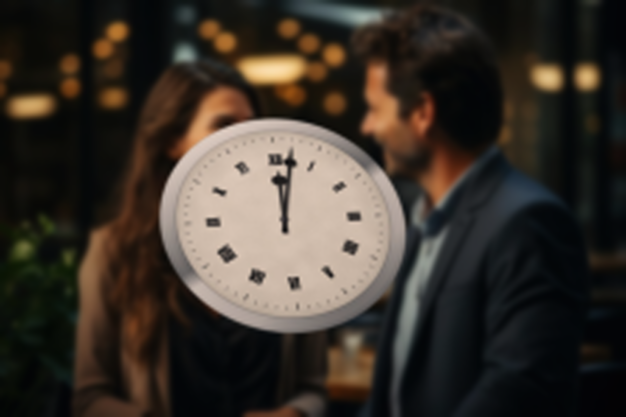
12:02
